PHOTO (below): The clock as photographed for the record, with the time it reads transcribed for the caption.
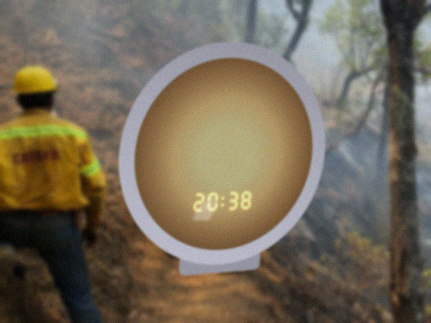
20:38
